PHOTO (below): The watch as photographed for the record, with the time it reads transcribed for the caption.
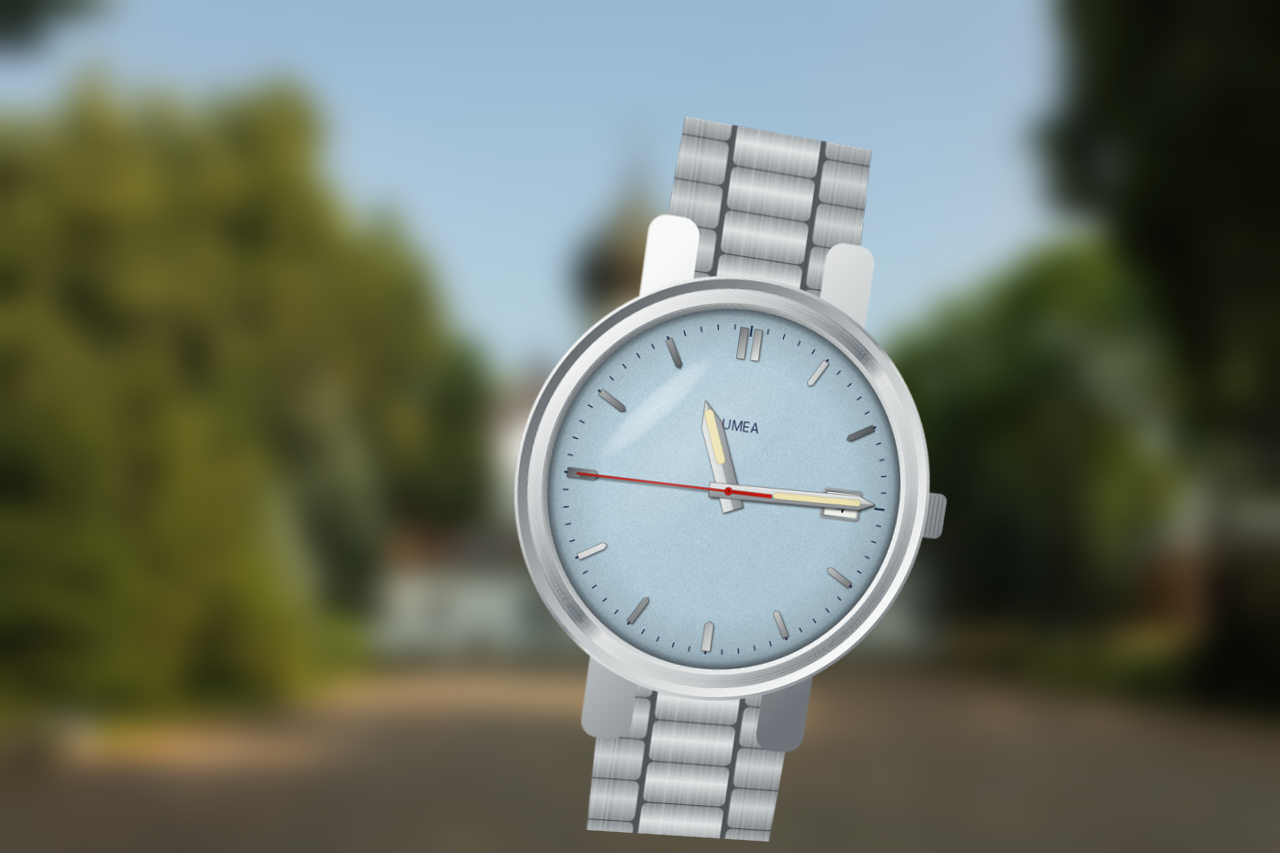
11:14:45
